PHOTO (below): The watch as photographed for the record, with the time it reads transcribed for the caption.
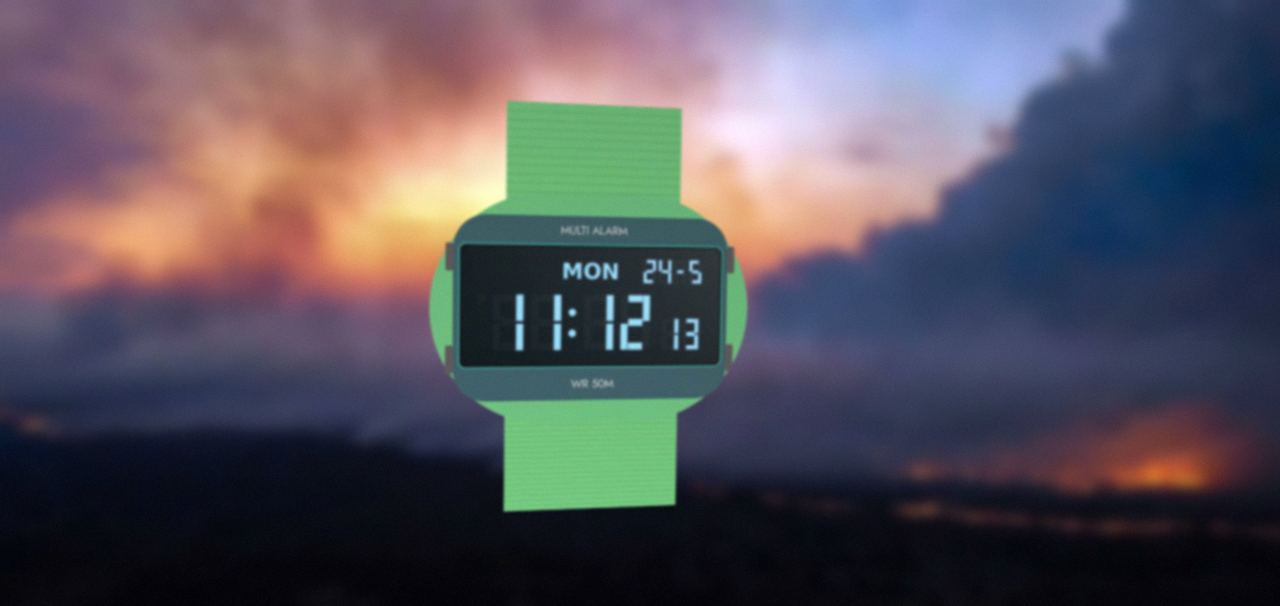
11:12:13
